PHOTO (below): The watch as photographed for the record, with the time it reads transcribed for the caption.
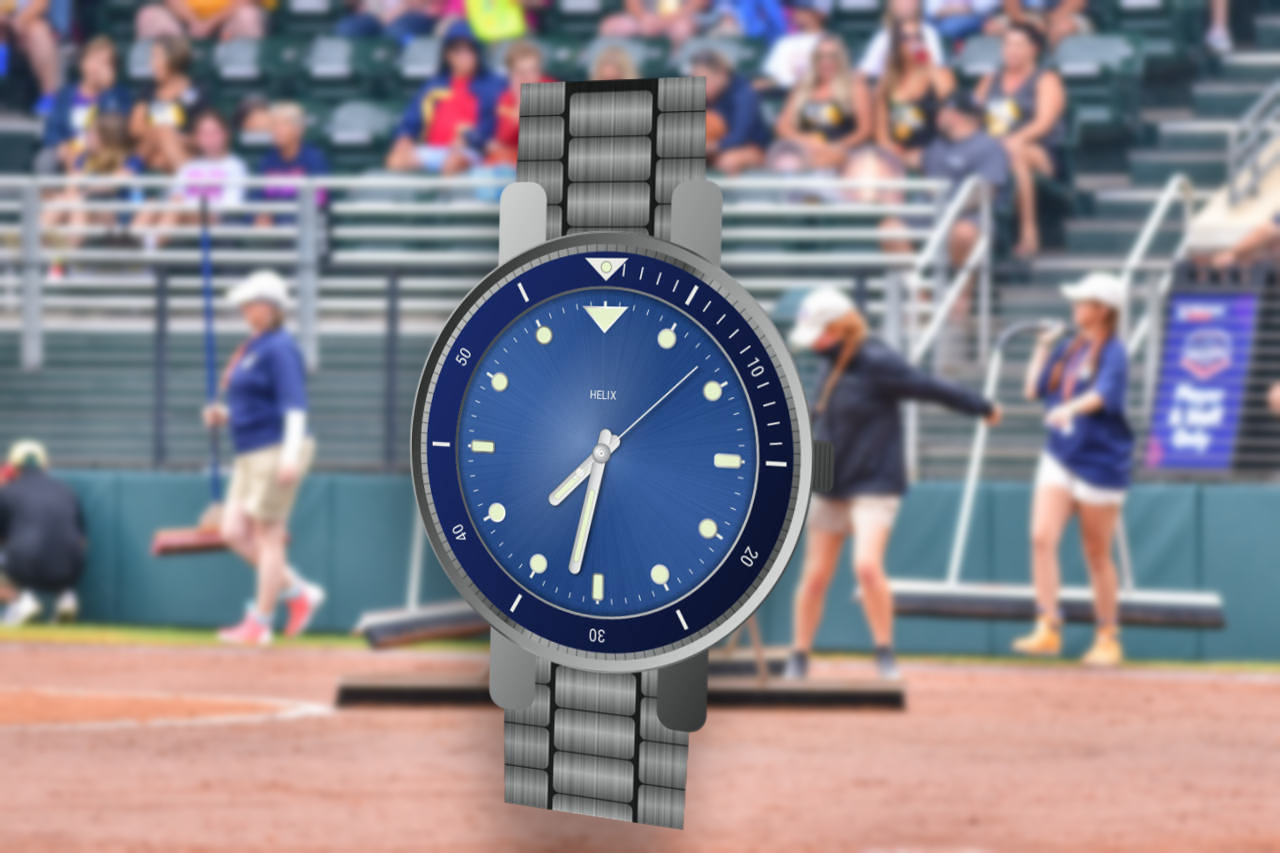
7:32:08
